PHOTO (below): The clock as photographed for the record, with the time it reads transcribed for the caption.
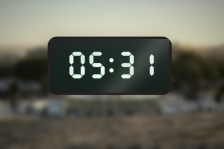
5:31
